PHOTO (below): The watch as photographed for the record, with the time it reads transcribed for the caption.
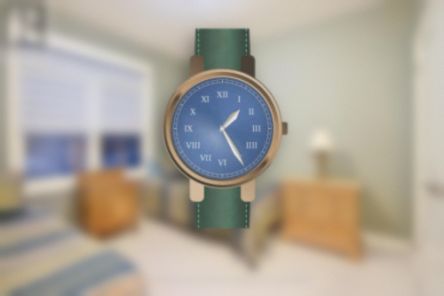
1:25
